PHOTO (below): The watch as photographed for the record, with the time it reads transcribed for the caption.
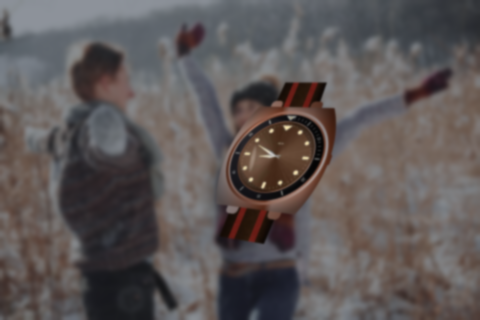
8:49
